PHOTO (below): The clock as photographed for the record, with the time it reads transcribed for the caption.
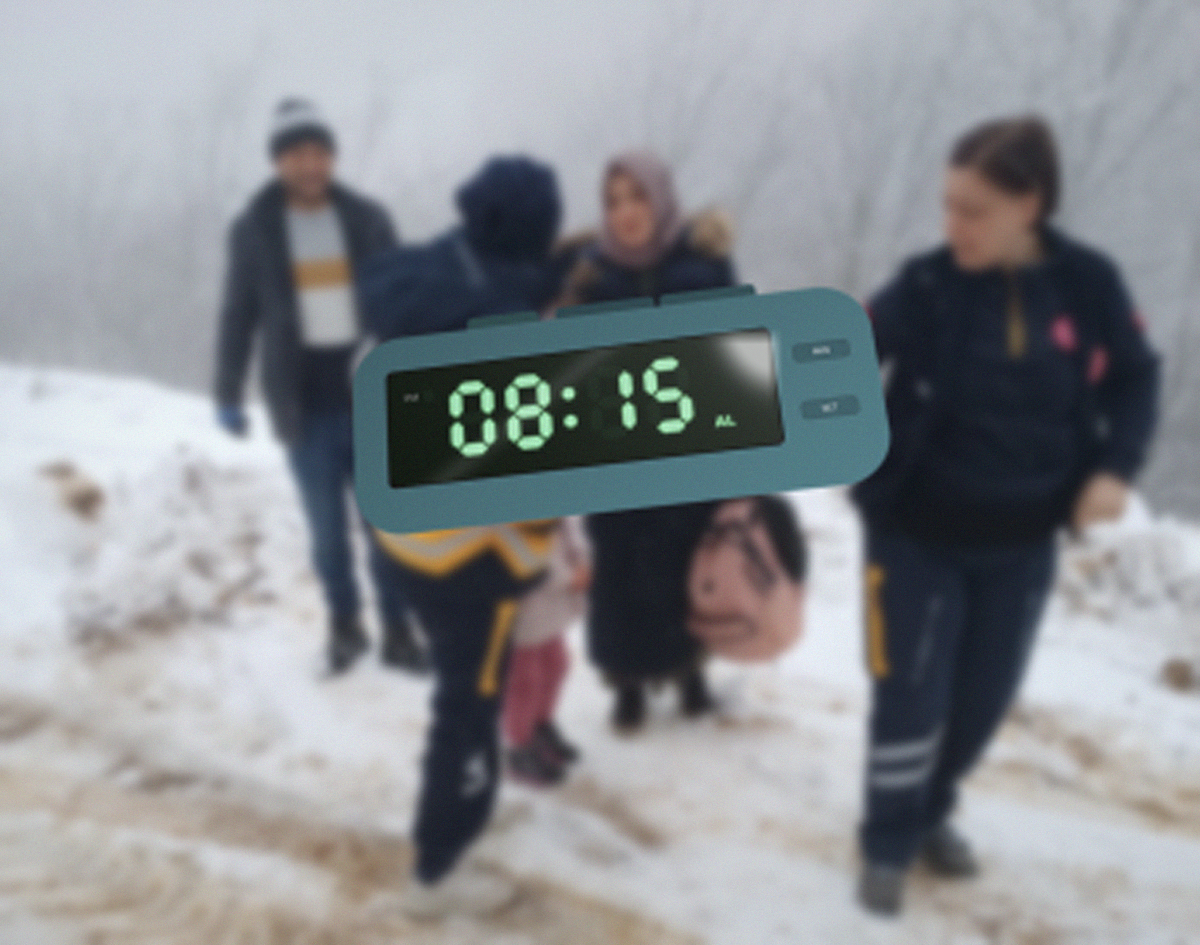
8:15
